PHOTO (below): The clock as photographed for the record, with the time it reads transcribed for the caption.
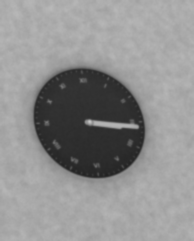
3:16
